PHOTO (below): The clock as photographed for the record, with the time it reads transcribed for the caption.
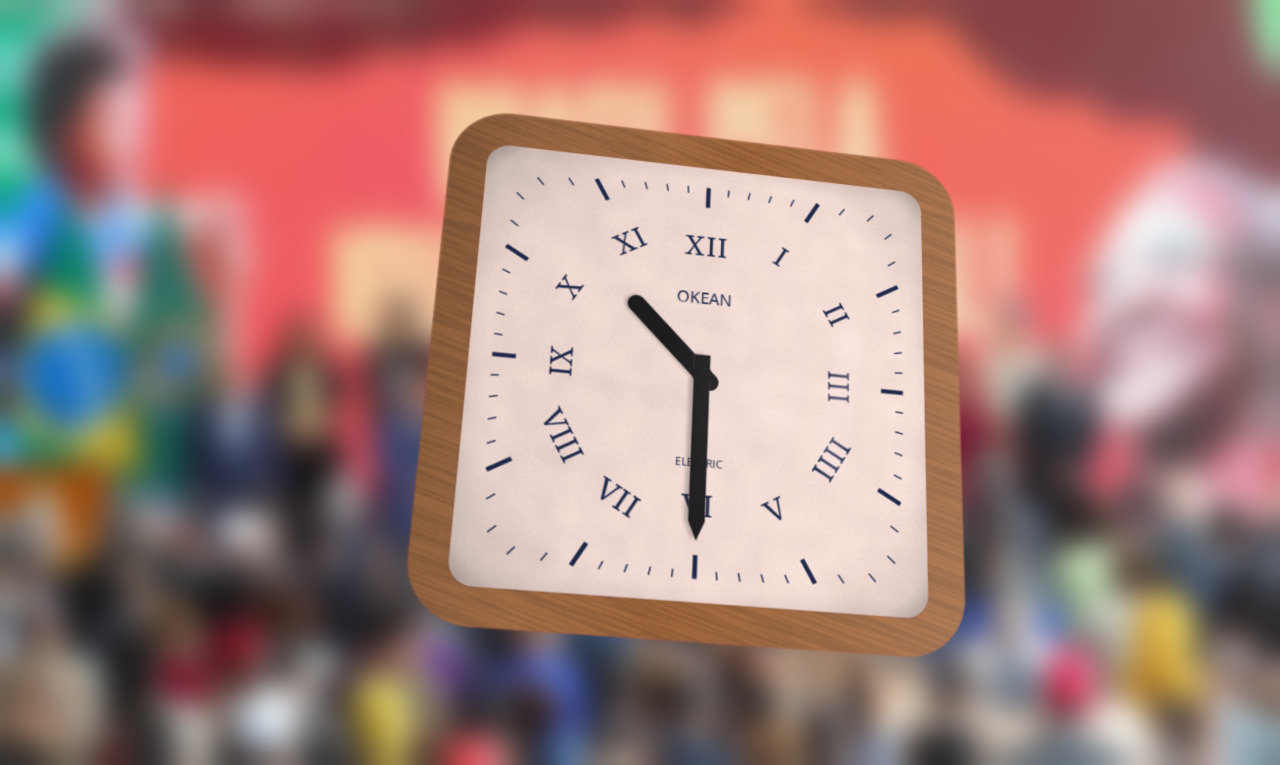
10:30
